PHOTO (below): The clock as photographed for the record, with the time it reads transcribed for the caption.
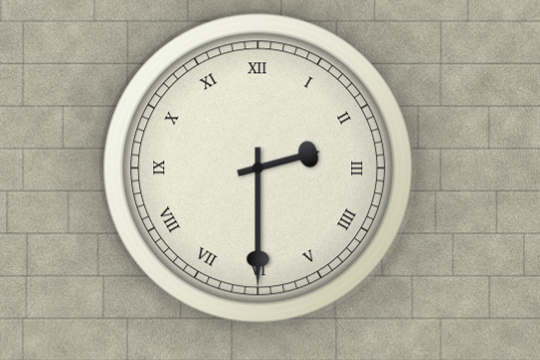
2:30
